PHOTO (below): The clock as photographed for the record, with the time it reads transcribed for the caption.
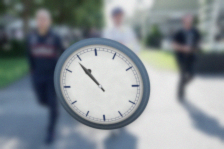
10:54
